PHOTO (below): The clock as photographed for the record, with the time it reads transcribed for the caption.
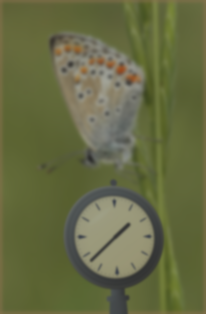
1:38
